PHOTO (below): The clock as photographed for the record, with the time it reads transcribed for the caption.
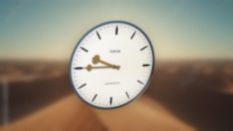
9:45
